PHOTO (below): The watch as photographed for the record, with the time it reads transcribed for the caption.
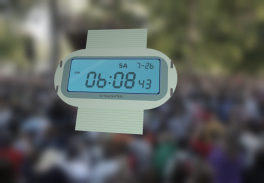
6:08:43
